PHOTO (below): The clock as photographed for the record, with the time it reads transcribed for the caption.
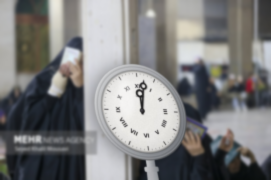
12:02
